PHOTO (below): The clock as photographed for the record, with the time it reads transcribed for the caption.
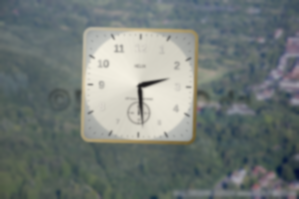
2:29
